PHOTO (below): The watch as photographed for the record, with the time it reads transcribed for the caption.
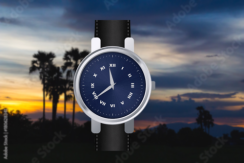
11:39
